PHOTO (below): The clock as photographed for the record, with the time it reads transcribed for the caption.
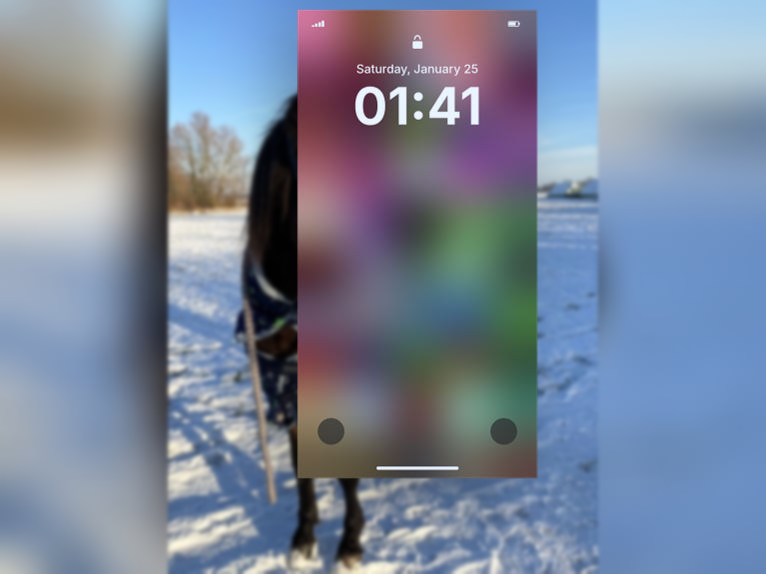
1:41
